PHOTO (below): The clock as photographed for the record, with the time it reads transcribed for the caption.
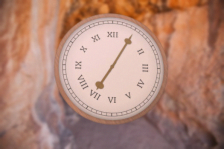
7:05
